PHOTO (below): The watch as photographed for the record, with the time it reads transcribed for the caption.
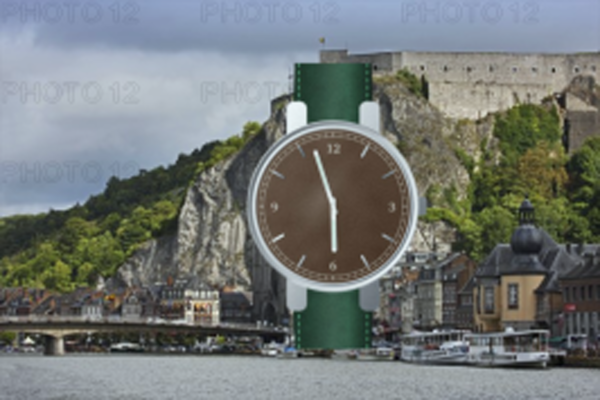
5:57
